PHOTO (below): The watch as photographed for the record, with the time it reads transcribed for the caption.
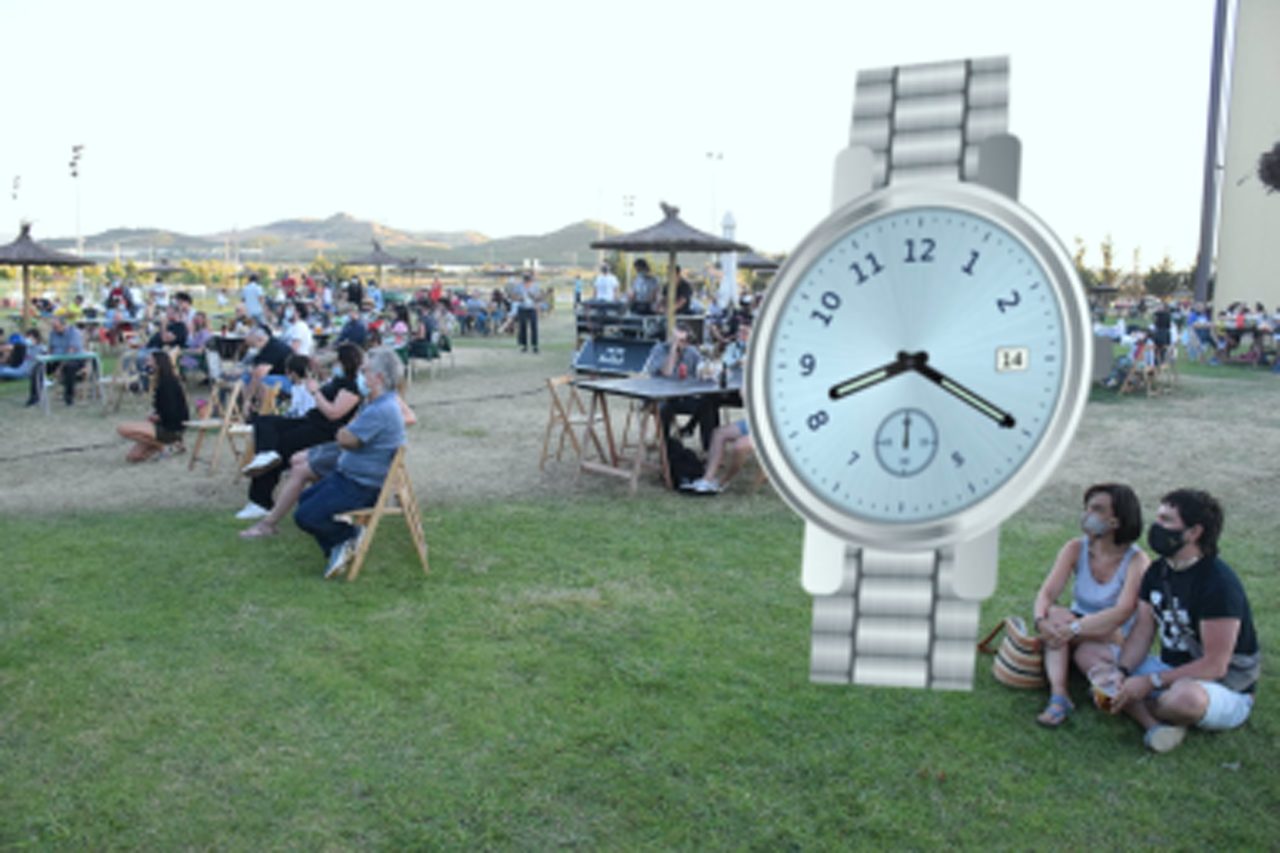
8:20
